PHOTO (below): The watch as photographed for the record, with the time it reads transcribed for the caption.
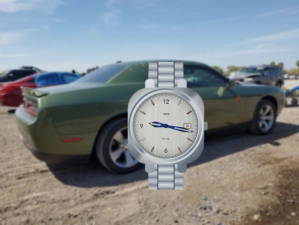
9:17
